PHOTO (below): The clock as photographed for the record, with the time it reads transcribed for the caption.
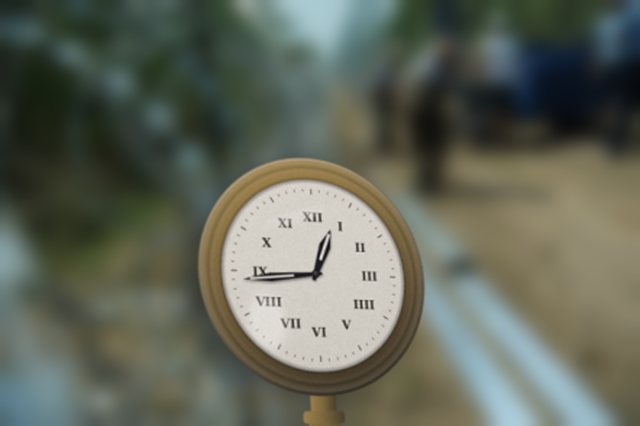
12:44
